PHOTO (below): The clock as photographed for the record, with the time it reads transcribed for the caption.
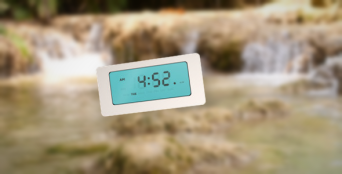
4:52
